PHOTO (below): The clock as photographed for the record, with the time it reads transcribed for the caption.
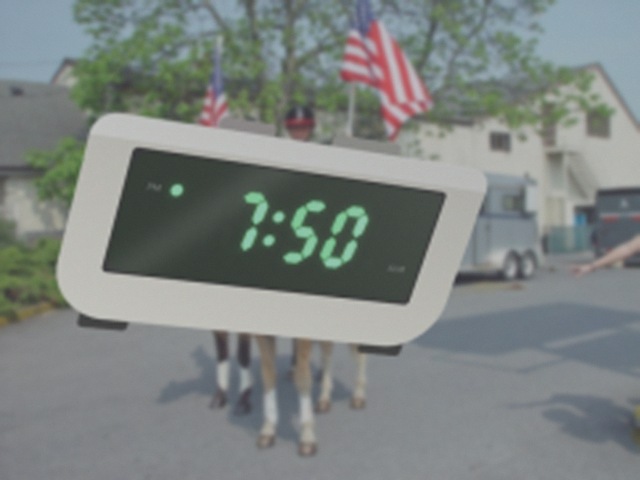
7:50
